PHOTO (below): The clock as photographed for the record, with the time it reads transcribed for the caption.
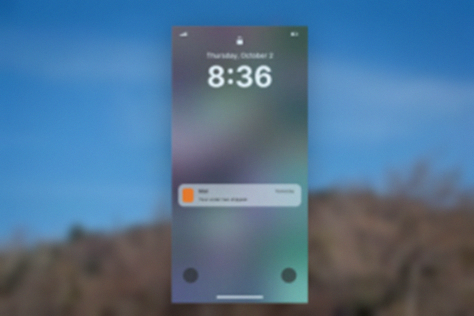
8:36
